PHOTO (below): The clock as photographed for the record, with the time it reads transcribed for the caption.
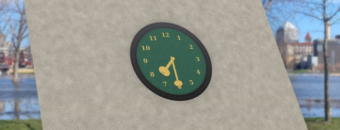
7:30
